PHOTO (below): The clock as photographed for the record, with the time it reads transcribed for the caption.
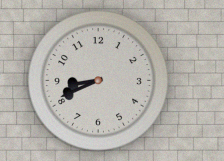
8:41
